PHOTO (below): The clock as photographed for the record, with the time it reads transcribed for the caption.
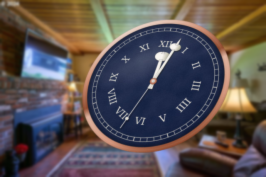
12:02:33
